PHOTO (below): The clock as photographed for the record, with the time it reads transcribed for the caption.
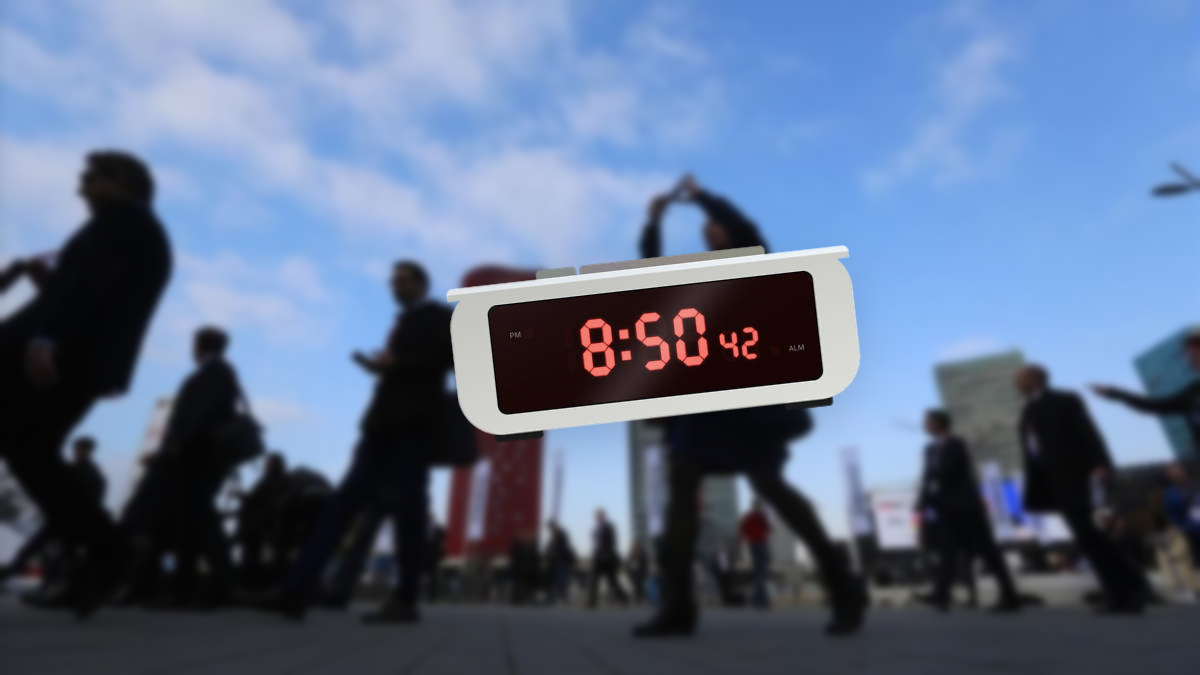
8:50:42
